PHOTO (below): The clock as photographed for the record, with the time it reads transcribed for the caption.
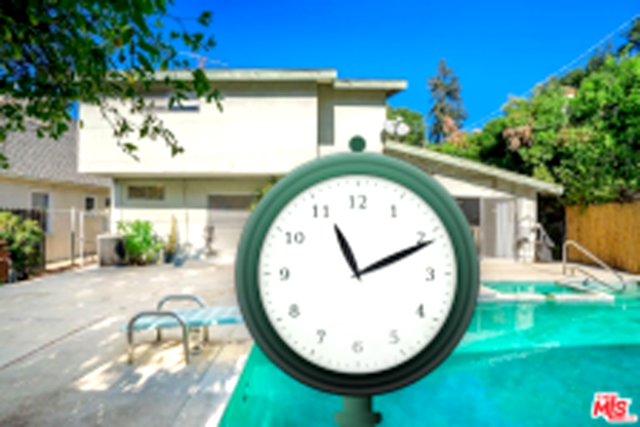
11:11
